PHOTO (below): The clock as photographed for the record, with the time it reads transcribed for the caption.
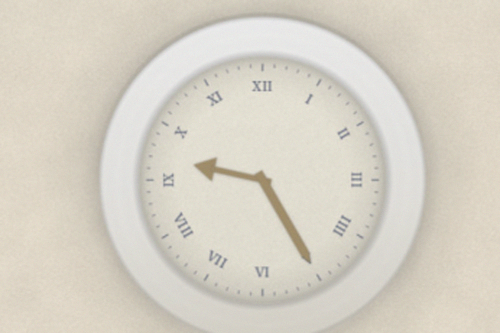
9:25
